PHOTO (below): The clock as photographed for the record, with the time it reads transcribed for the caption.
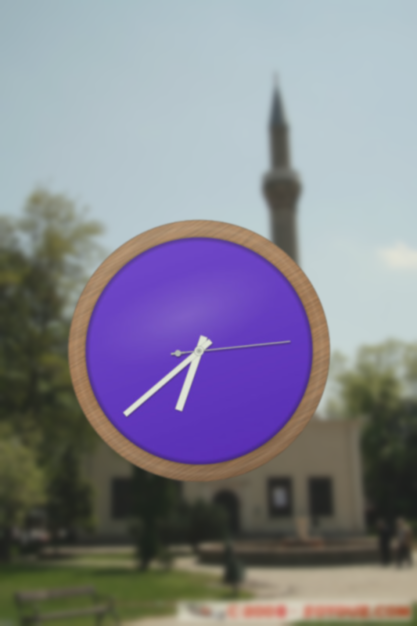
6:38:14
